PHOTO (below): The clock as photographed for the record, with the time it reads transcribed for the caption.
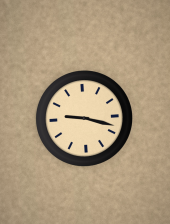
9:18
